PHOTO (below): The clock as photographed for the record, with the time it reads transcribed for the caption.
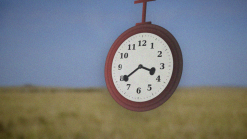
3:39
